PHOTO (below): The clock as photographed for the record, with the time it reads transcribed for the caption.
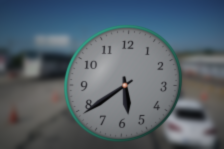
5:39
